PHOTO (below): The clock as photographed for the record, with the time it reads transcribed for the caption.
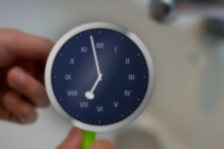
6:58
